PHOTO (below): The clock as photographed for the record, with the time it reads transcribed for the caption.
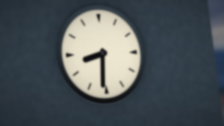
8:31
